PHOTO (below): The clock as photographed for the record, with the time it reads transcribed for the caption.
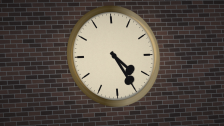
4:25
